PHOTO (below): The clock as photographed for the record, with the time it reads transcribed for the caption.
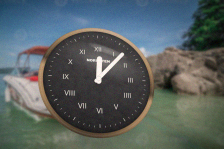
12:07
